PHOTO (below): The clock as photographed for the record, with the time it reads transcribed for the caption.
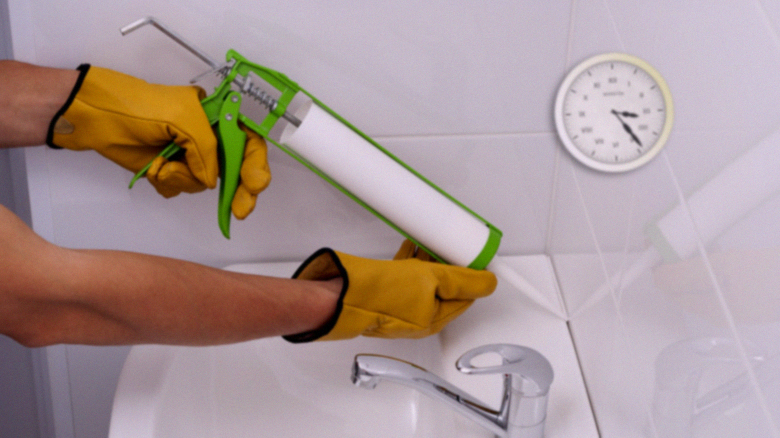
3:24
